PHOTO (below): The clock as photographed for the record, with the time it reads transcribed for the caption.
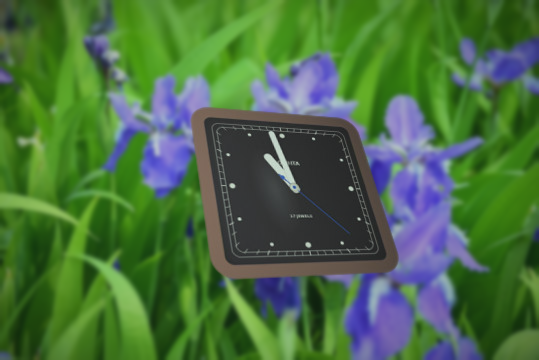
10:58:23
